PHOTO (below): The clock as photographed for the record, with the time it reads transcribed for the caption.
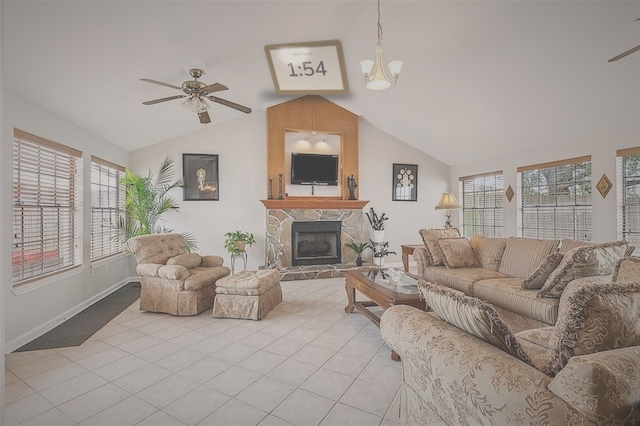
1:54
